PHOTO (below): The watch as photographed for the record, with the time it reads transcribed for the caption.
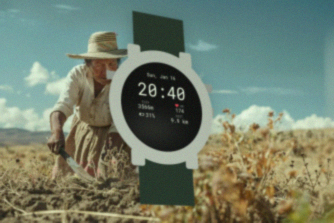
20:40
